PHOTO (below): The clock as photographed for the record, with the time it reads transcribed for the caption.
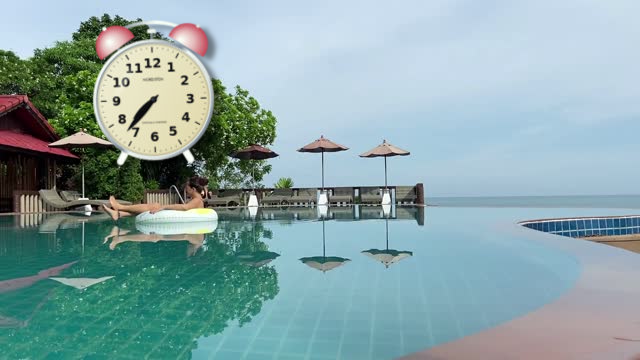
7:37
